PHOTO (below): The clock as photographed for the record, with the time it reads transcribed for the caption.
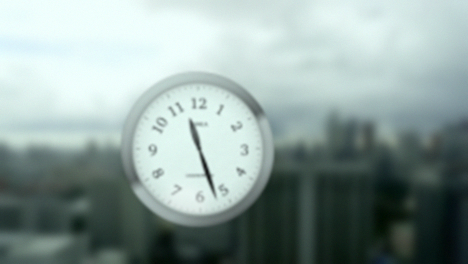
11:27
